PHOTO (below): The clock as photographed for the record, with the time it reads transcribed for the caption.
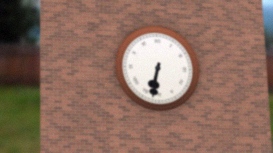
6:32
